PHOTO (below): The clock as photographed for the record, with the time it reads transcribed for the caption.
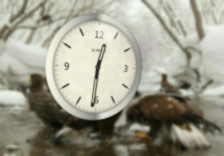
12:31
